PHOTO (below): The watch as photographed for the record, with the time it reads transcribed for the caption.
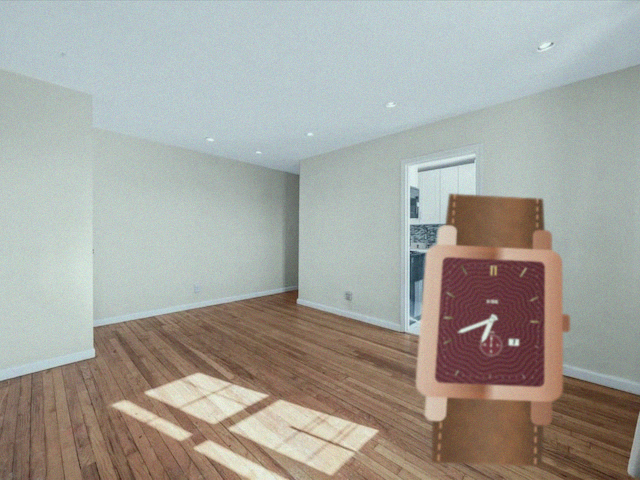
6:41
